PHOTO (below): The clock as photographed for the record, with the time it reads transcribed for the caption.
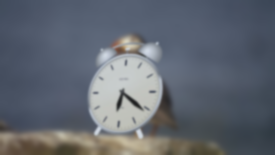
6:21
